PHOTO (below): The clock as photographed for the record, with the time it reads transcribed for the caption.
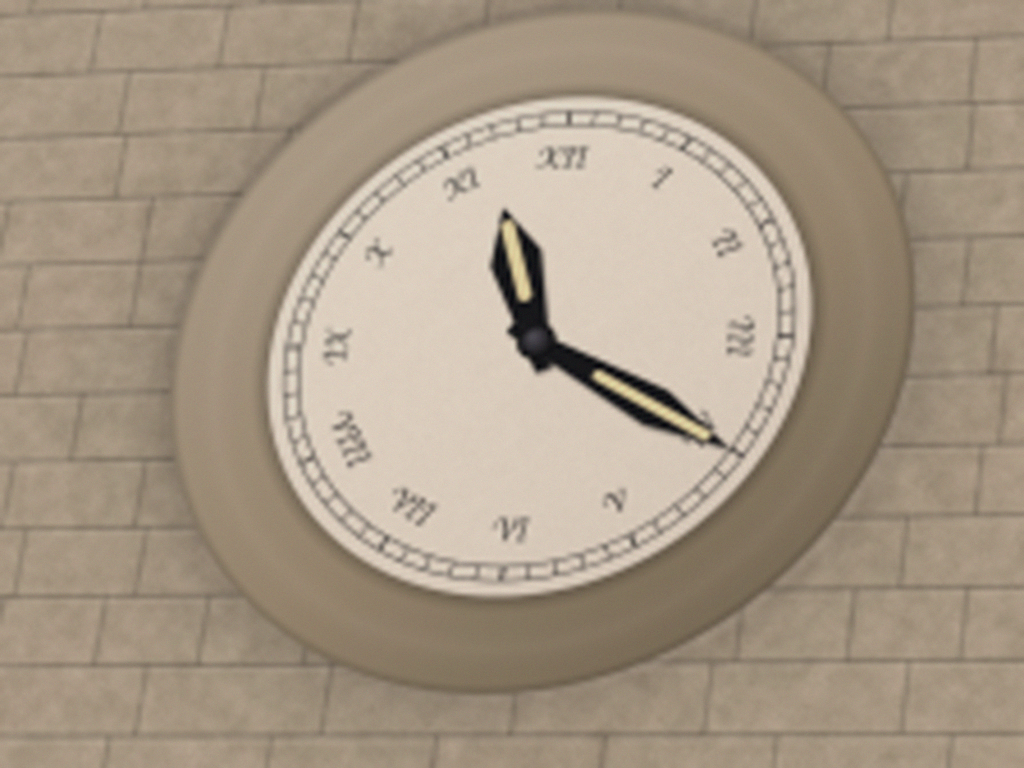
11:20
